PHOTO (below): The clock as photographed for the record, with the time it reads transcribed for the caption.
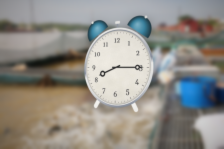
8:15
